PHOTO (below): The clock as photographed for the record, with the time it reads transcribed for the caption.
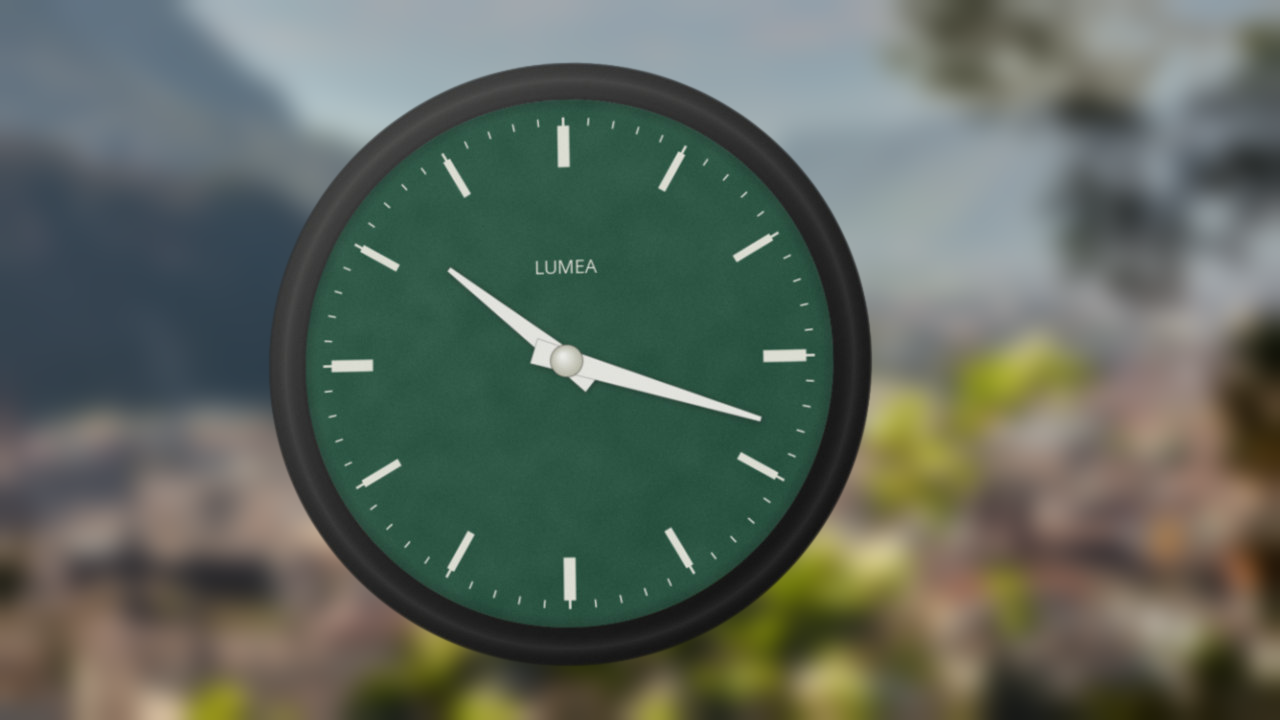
10:18
